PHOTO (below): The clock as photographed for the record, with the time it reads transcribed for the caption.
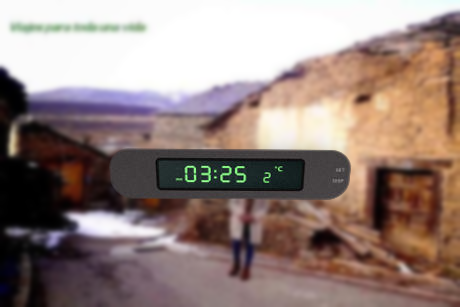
3:25
